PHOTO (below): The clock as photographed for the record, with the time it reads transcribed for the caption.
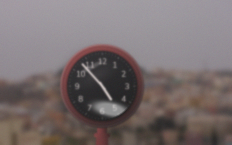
4:53
